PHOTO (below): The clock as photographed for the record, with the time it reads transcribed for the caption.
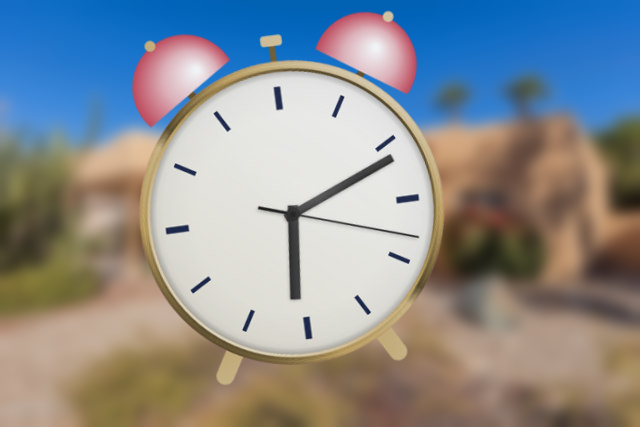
6:11:18
